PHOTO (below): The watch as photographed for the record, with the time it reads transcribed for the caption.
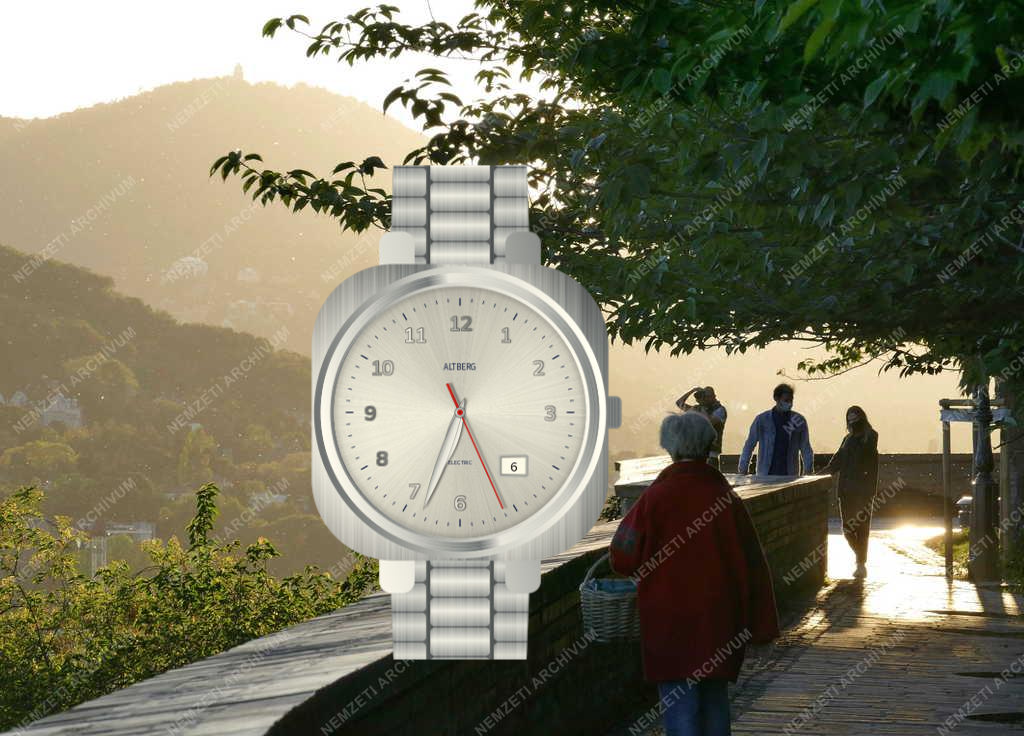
6:33:26
